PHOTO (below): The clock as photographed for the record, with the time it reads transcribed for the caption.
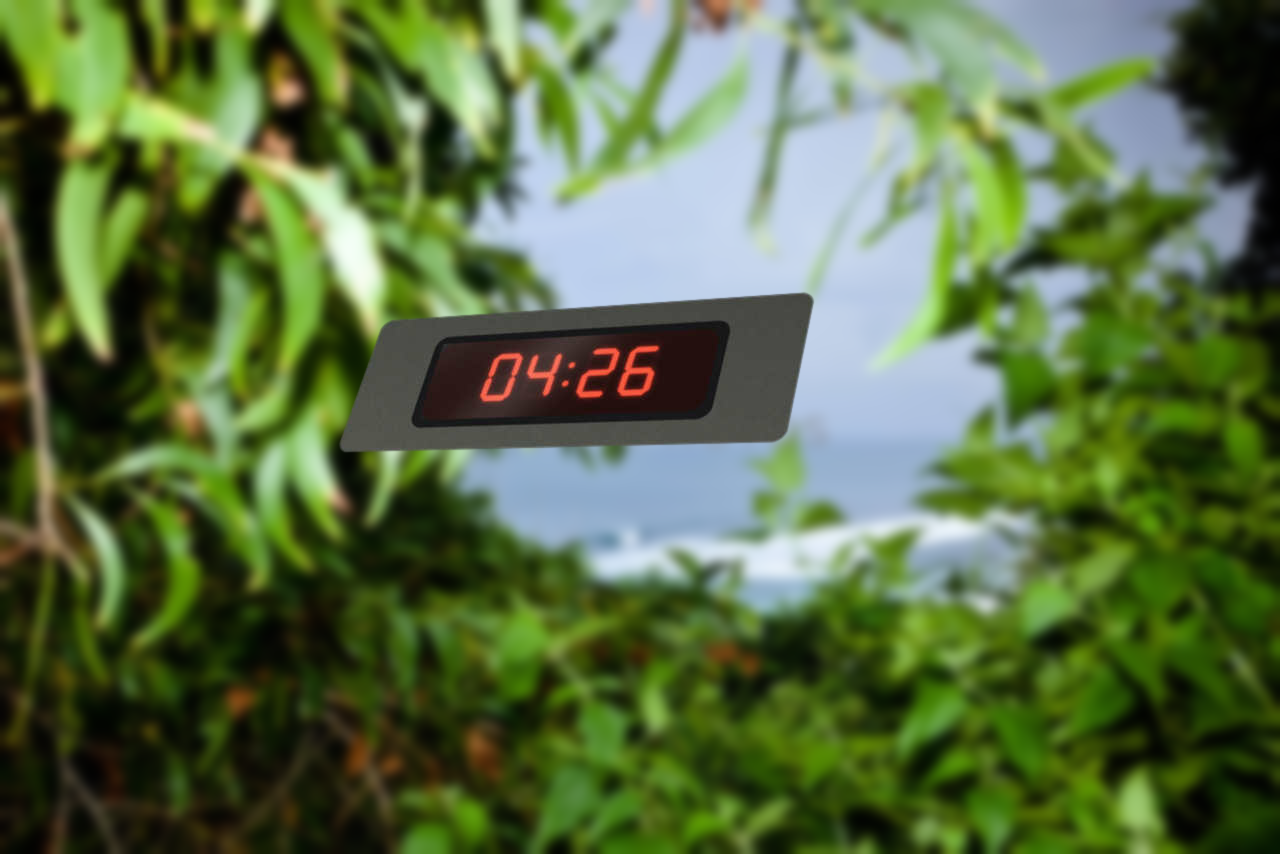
4:26
